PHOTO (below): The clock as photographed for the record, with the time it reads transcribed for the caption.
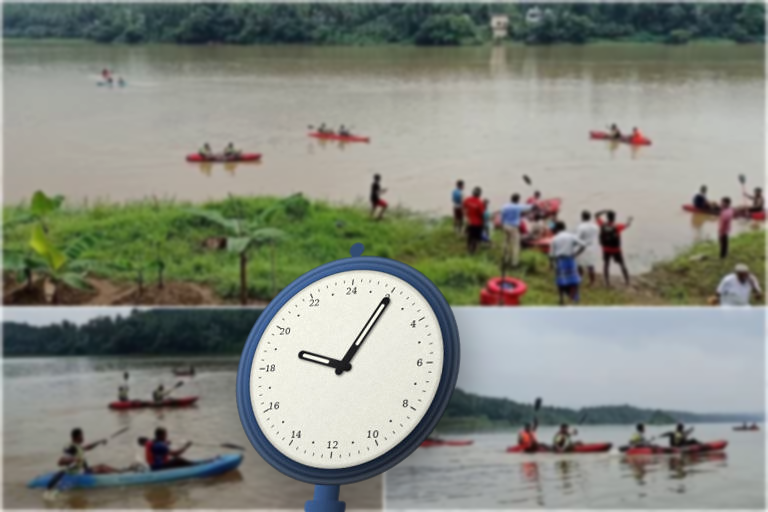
19:05
